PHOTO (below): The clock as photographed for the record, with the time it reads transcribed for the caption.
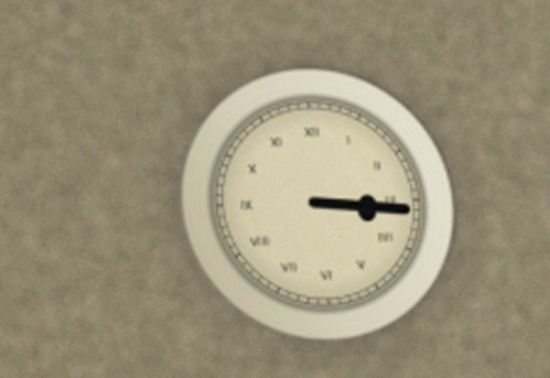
3:16
